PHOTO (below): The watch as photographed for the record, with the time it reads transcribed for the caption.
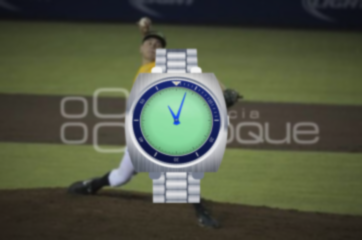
11:03
